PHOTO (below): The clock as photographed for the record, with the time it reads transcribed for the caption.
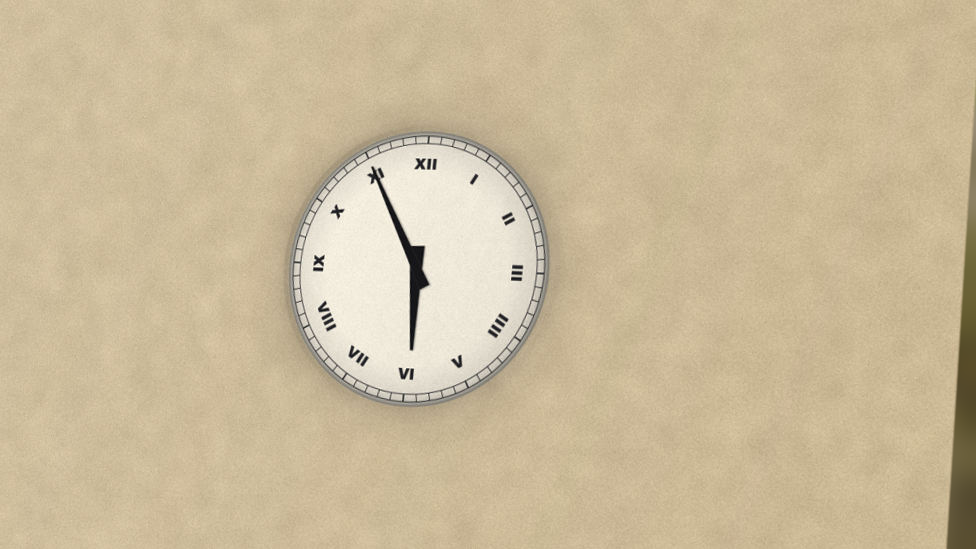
5:55
